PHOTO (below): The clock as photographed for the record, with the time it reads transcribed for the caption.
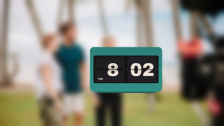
8:02
